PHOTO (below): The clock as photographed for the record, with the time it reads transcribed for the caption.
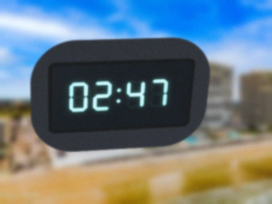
2:47
